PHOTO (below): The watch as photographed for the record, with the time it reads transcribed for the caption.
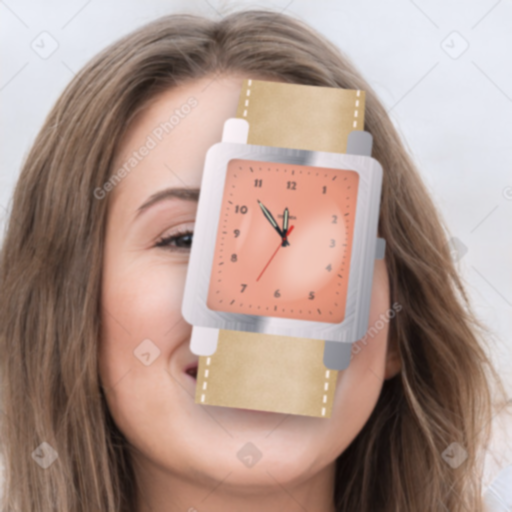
11:53:34
